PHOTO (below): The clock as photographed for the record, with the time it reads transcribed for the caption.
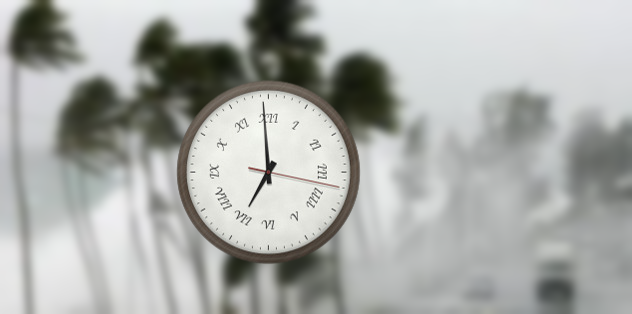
6:59:17
